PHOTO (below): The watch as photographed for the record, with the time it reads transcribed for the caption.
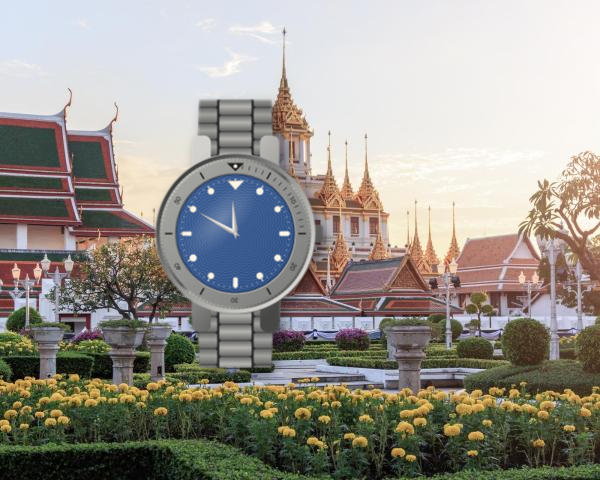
11:50
